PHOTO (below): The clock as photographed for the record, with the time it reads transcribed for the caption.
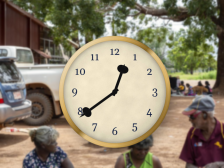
12:39
